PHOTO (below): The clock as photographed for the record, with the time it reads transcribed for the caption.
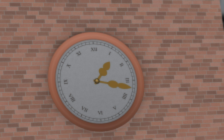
1:17
